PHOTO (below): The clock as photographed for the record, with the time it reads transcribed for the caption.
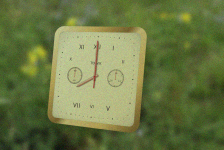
8:00
